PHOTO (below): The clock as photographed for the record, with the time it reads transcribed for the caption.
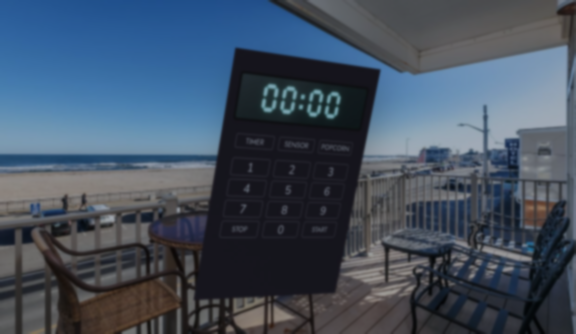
0:00
